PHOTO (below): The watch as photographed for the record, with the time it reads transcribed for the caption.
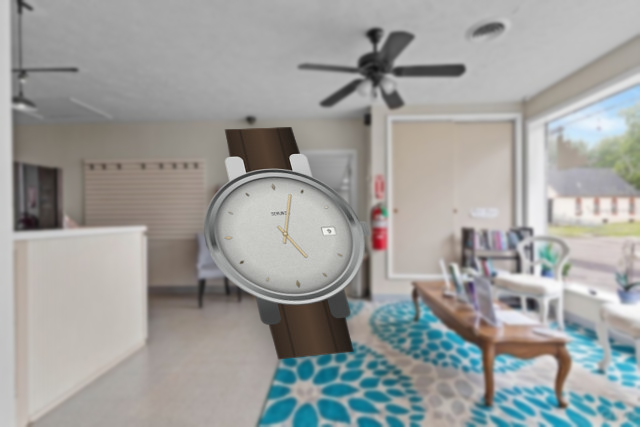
5:03
